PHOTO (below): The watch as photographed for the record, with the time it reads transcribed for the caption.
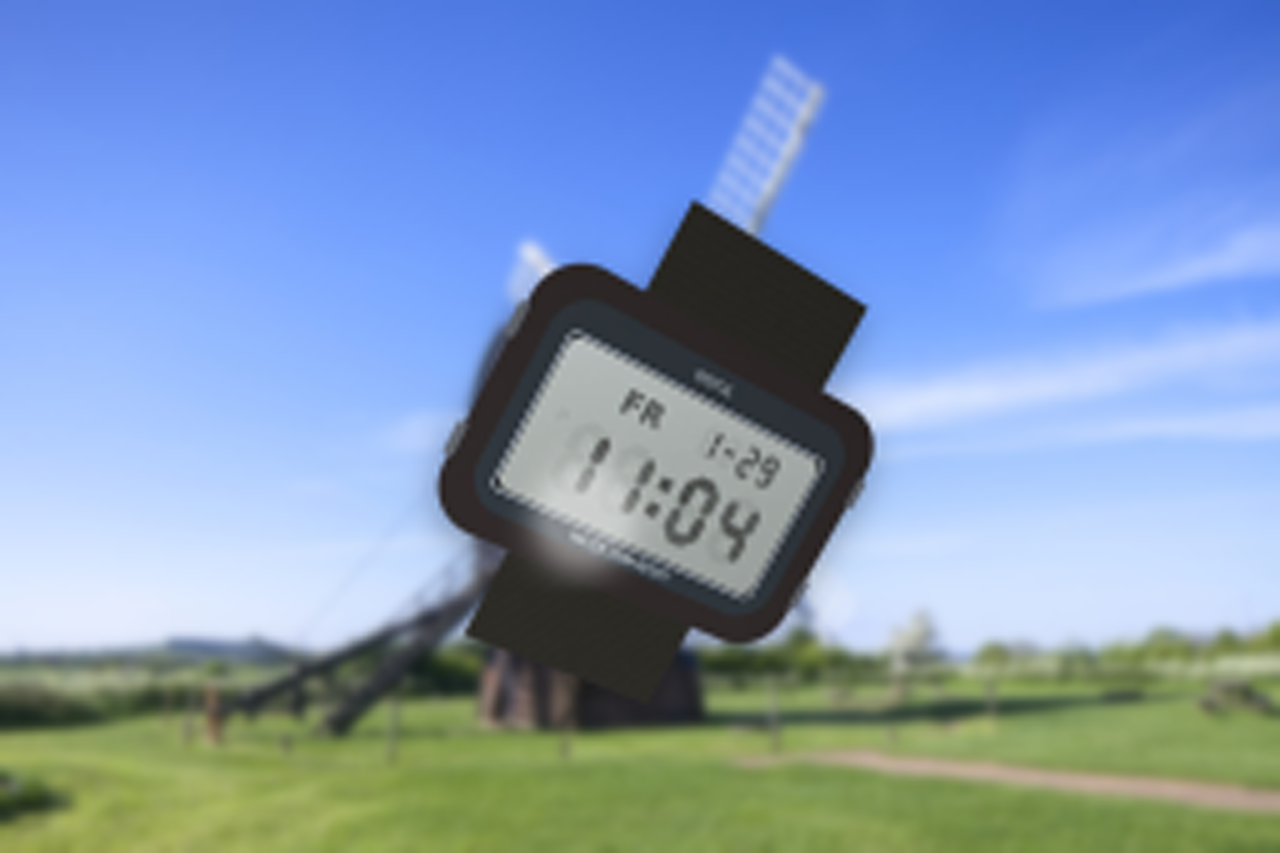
11:04
